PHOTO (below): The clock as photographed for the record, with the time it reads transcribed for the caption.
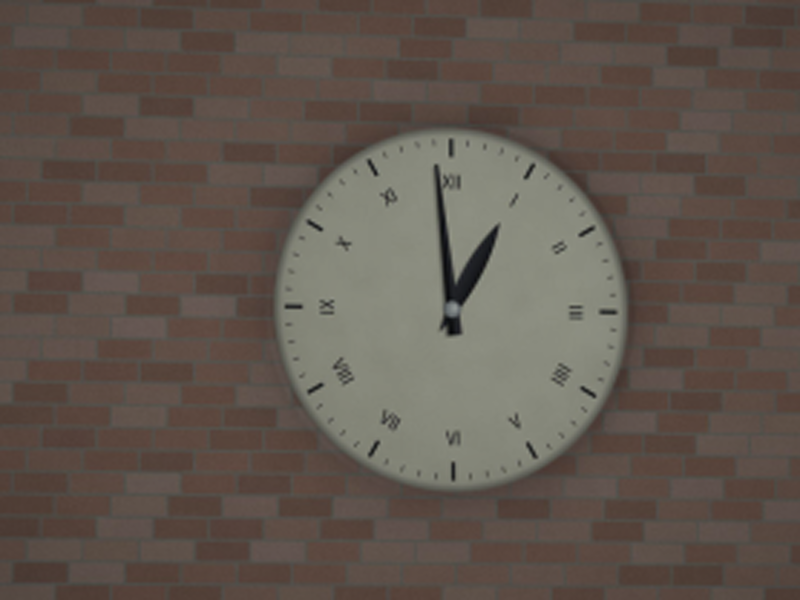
12:59
